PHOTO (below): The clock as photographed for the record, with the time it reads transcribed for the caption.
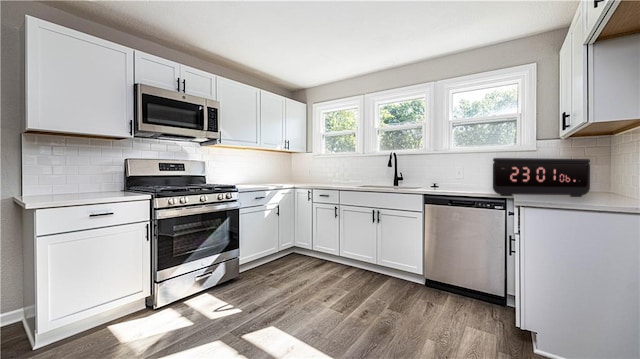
23:01
